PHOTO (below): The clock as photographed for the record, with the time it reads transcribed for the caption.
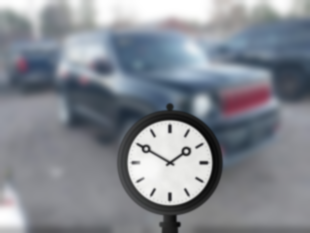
1:50
